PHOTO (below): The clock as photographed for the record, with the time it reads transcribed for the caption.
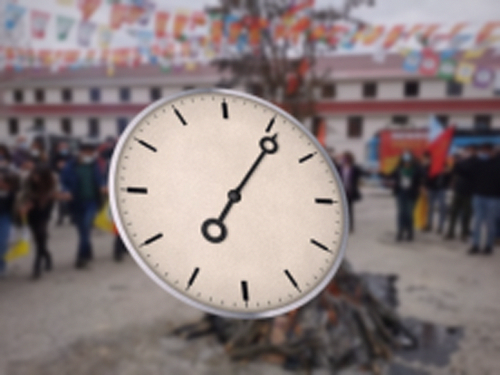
7:06
